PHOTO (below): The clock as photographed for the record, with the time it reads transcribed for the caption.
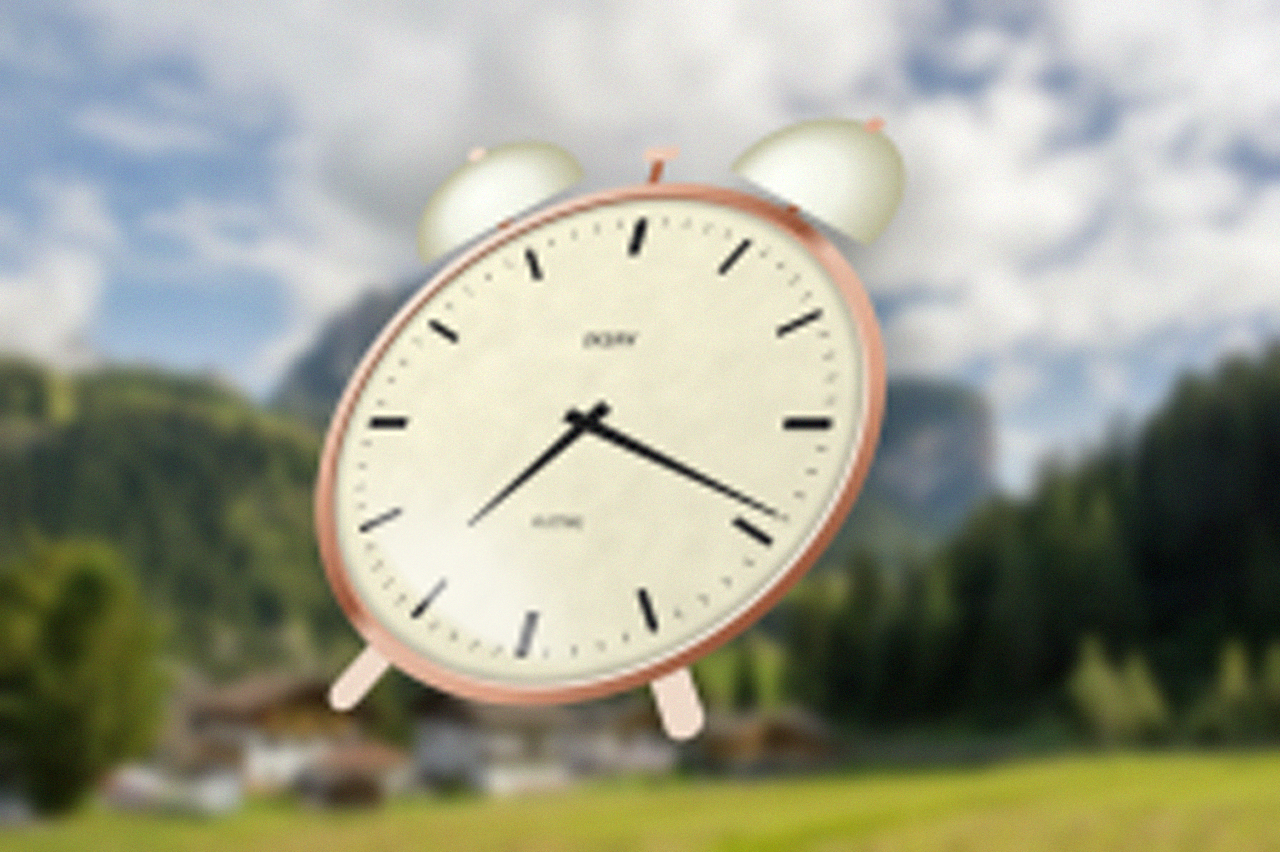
7:19
